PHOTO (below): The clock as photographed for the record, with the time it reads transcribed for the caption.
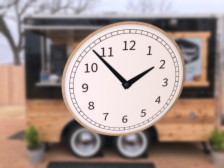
1:53
